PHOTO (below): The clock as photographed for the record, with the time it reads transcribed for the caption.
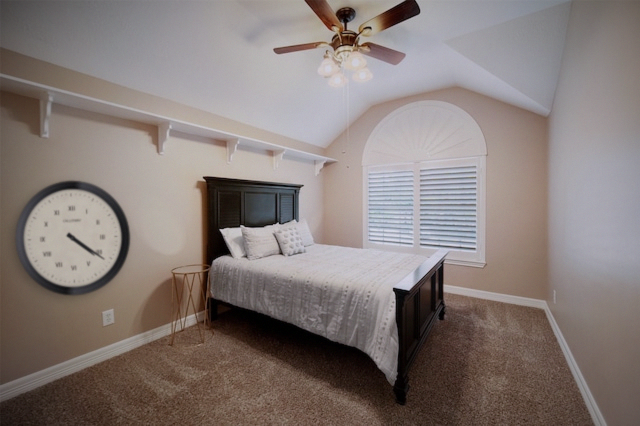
4:21
